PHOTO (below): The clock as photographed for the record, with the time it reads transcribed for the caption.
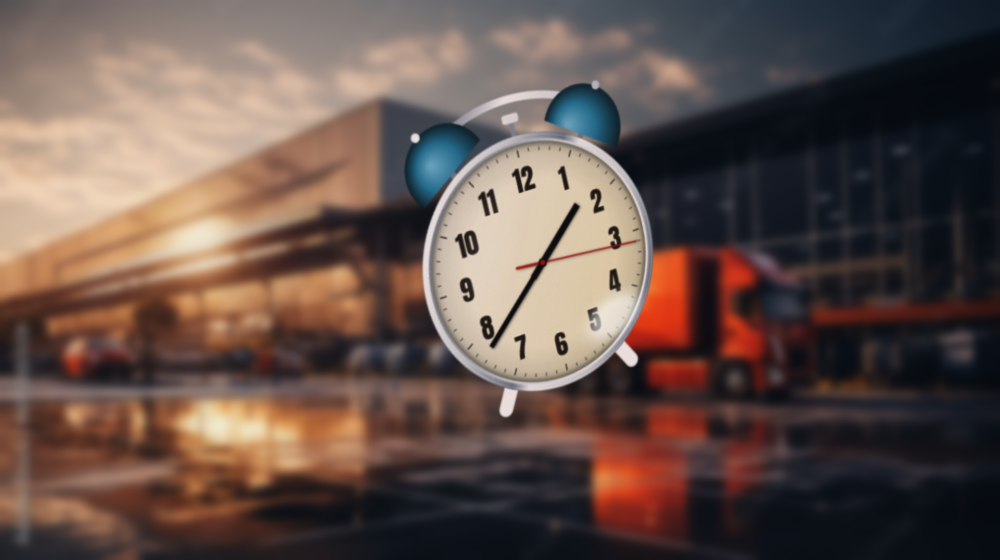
1:38:16
